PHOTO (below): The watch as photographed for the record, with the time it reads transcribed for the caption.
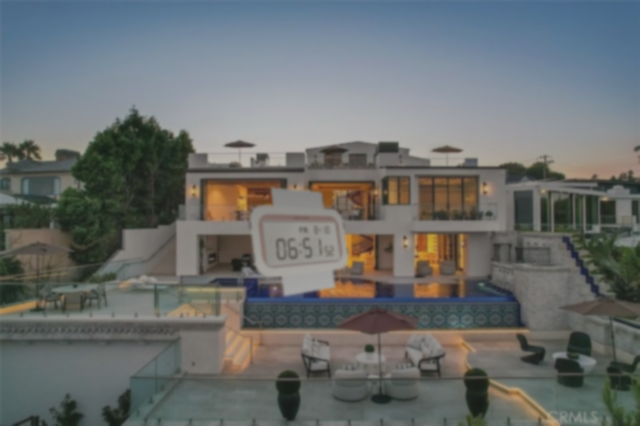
6:51
